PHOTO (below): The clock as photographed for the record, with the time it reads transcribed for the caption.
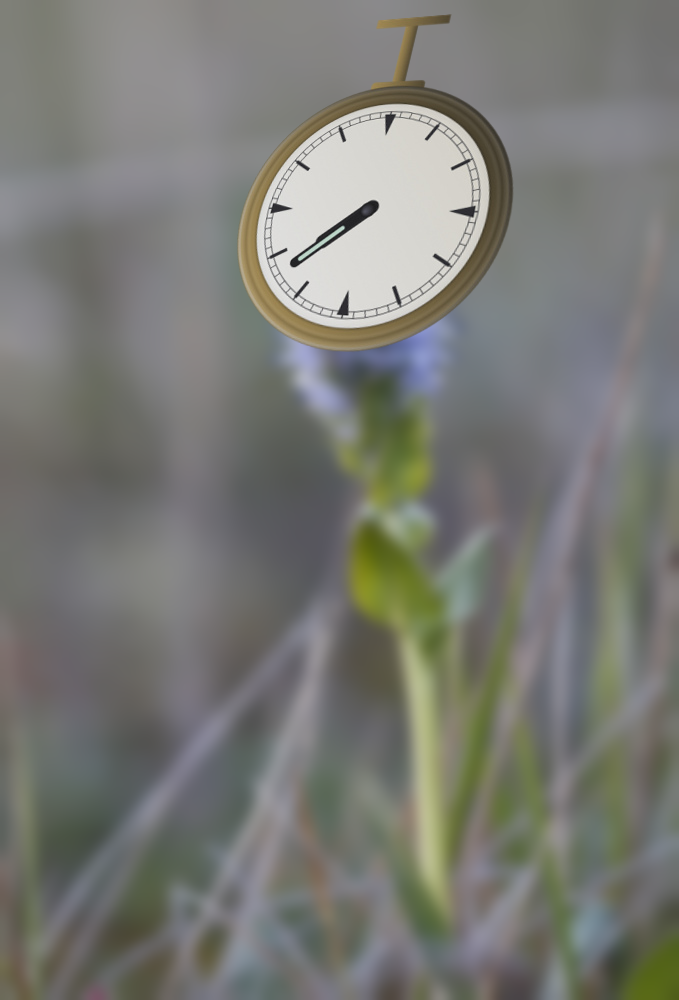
7:38
